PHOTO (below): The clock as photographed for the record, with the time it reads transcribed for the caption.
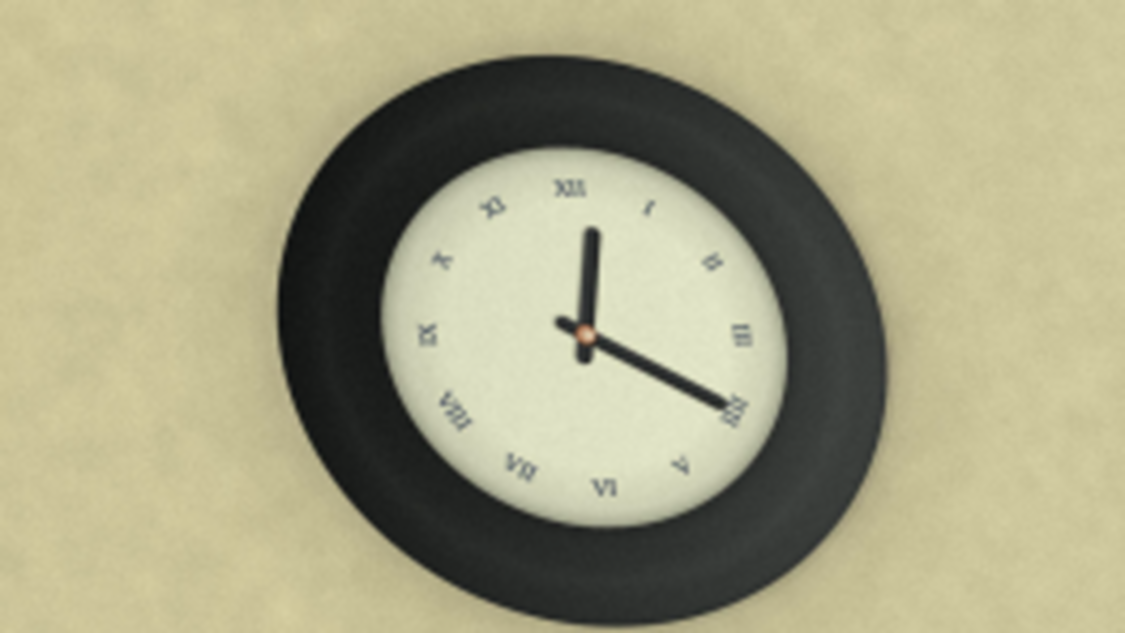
12:20
